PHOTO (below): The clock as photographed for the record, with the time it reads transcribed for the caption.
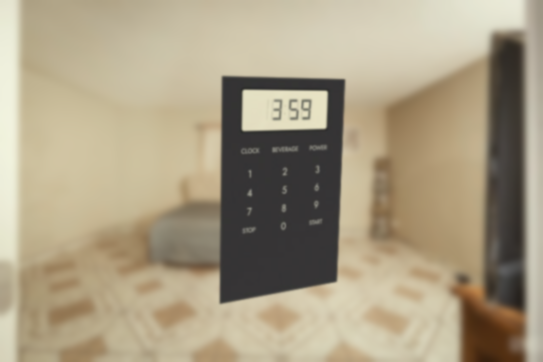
3:59
